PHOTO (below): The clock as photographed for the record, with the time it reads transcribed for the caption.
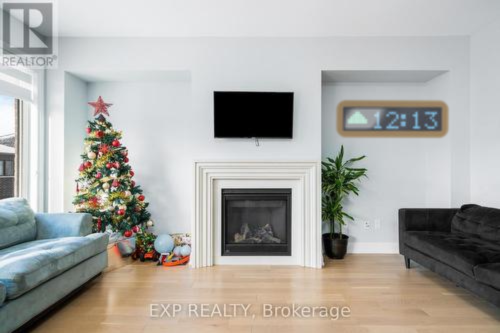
12:13
